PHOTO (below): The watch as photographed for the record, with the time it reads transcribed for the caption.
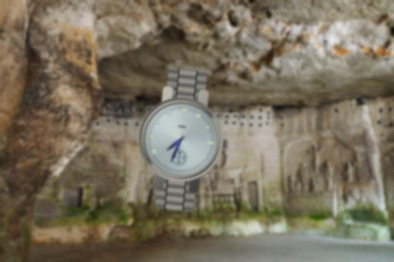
7:33
